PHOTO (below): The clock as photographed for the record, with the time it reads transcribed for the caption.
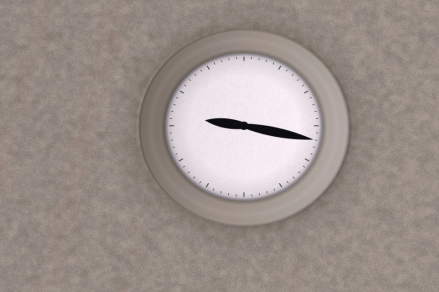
9:17
